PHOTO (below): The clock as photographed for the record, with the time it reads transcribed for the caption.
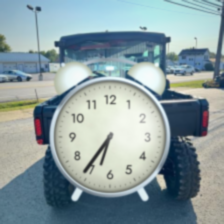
6:36
